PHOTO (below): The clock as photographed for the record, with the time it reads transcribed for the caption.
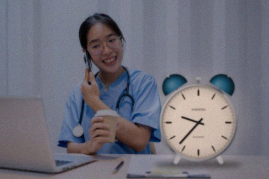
9:37
